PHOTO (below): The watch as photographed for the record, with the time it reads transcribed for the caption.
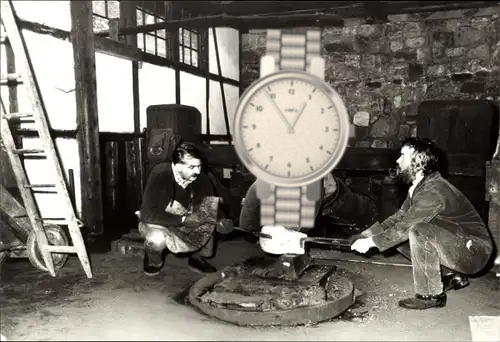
12:54
